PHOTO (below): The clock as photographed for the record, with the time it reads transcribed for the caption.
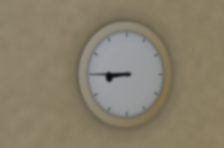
8:45
